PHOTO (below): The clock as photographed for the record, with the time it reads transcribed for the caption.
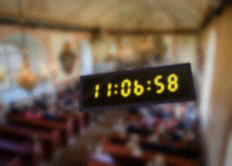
11:06:58
